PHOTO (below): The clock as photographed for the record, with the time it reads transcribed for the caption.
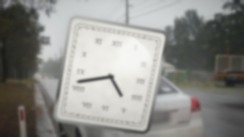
4:42
